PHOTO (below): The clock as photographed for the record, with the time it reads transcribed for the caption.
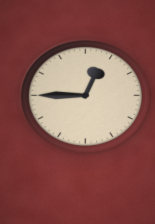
12:45
